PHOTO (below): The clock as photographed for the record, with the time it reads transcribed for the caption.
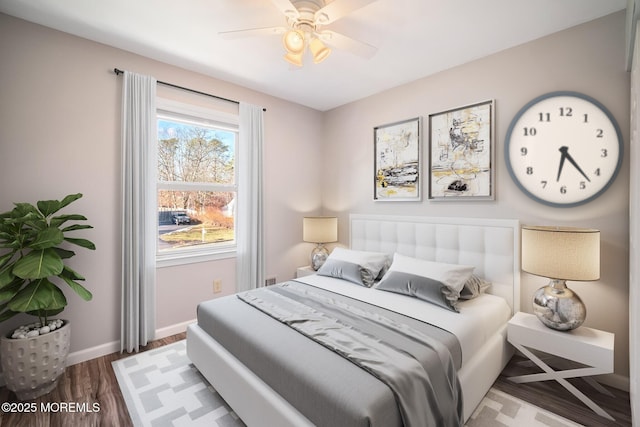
6:23
